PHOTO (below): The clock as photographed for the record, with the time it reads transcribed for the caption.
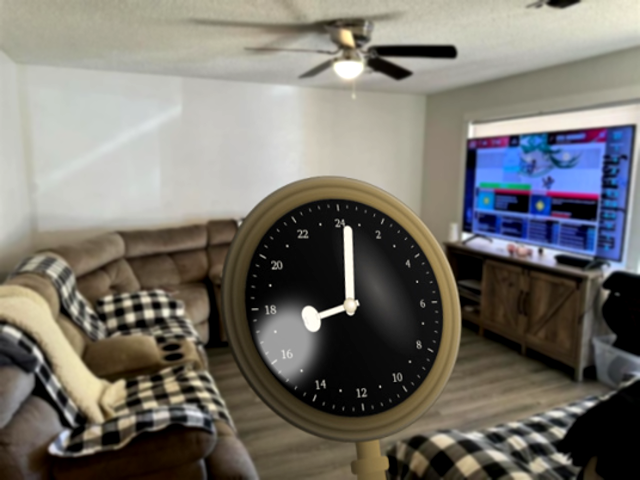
17:01
